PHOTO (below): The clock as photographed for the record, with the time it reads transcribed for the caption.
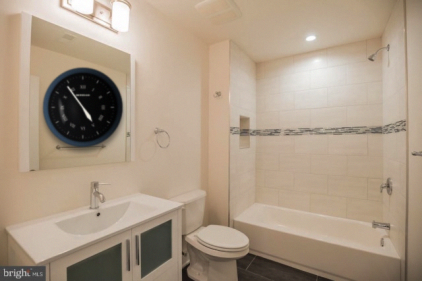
4:54
